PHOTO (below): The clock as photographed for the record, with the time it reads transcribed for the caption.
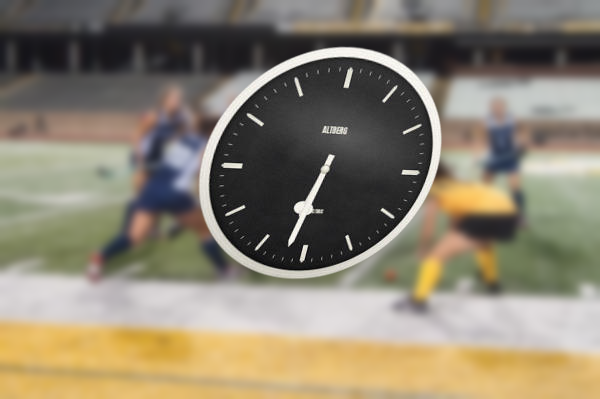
6:32
